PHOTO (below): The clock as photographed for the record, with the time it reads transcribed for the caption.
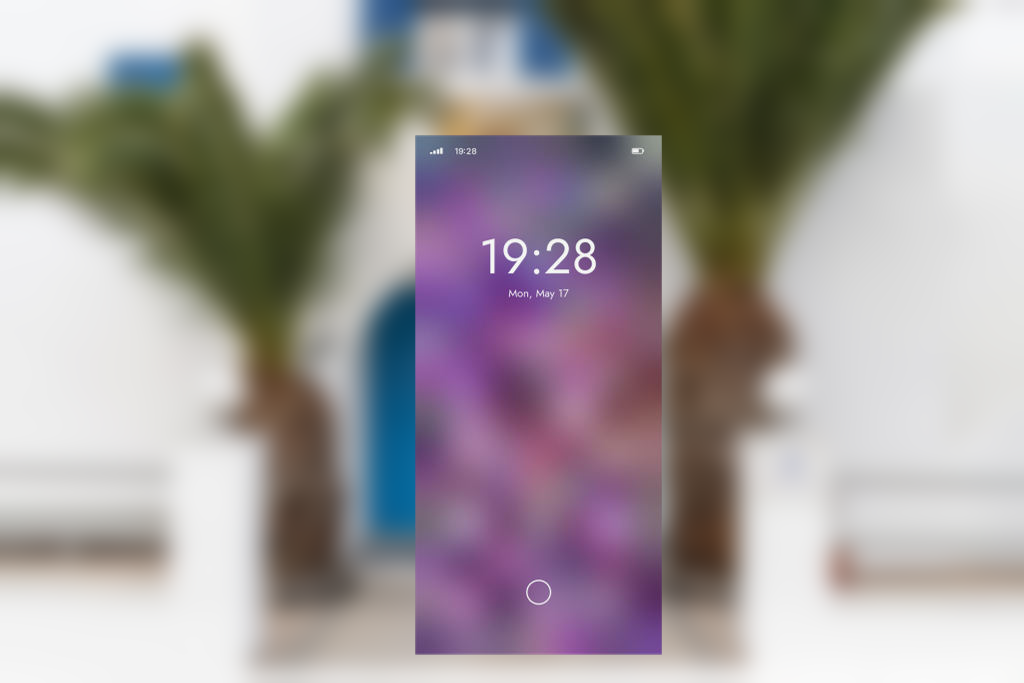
19:28
